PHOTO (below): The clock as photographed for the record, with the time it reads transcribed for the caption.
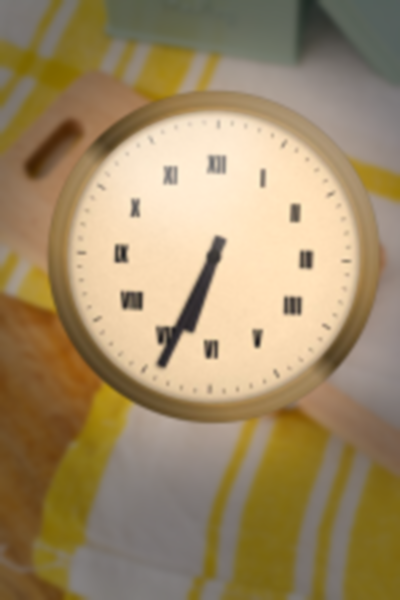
6:34
